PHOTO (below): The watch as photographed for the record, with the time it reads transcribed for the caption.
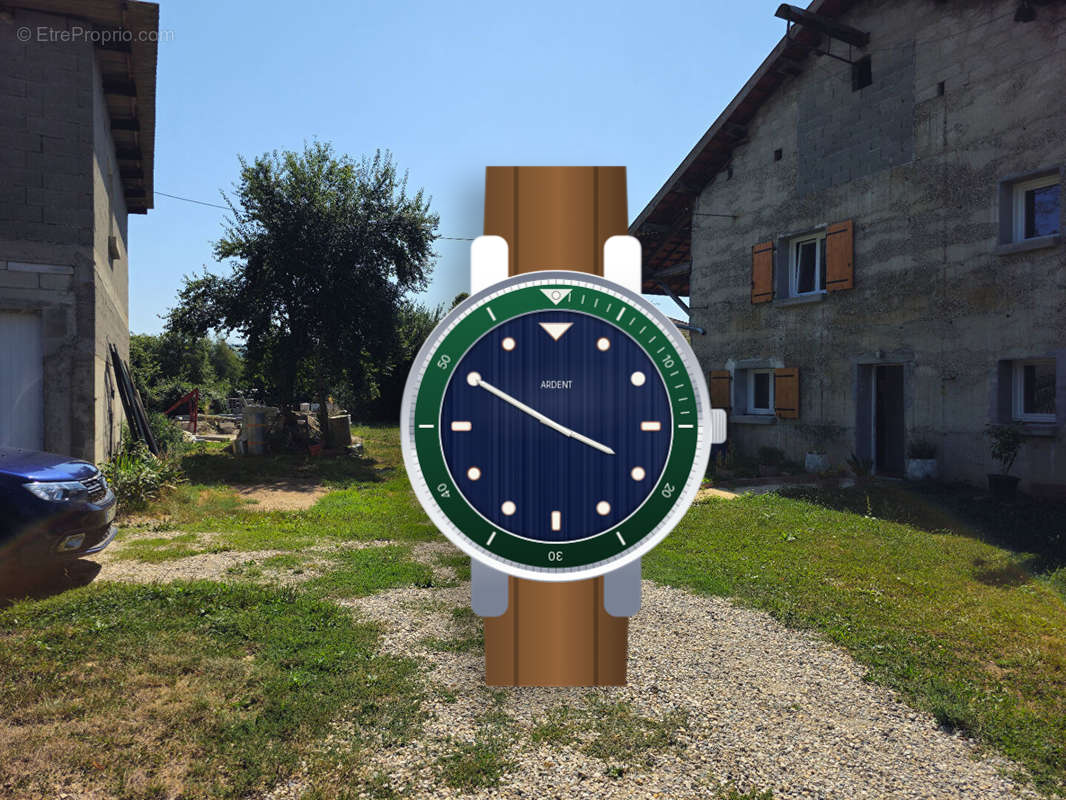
3:50
